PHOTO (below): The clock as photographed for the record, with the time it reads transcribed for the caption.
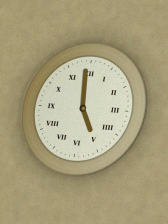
4:59
